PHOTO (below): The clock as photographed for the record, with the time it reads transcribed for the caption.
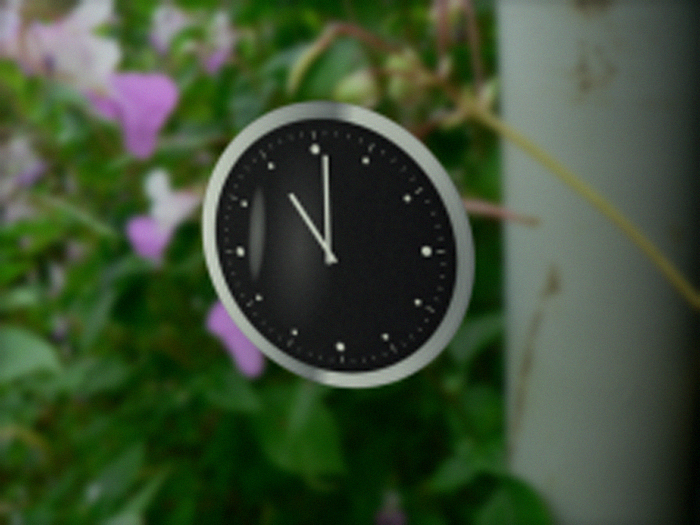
11:01
